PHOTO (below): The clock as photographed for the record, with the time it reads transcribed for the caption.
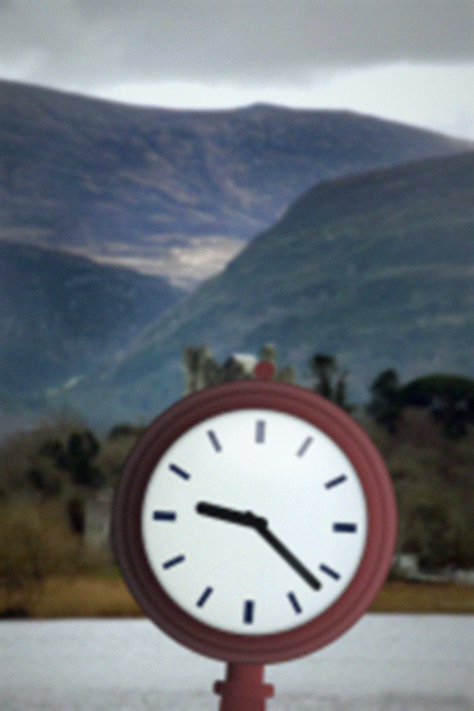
9:22
